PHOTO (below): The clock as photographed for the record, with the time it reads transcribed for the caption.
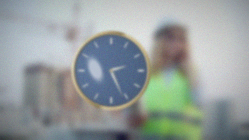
2:26
